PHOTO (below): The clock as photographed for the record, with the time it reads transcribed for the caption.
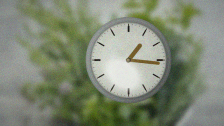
1:16
